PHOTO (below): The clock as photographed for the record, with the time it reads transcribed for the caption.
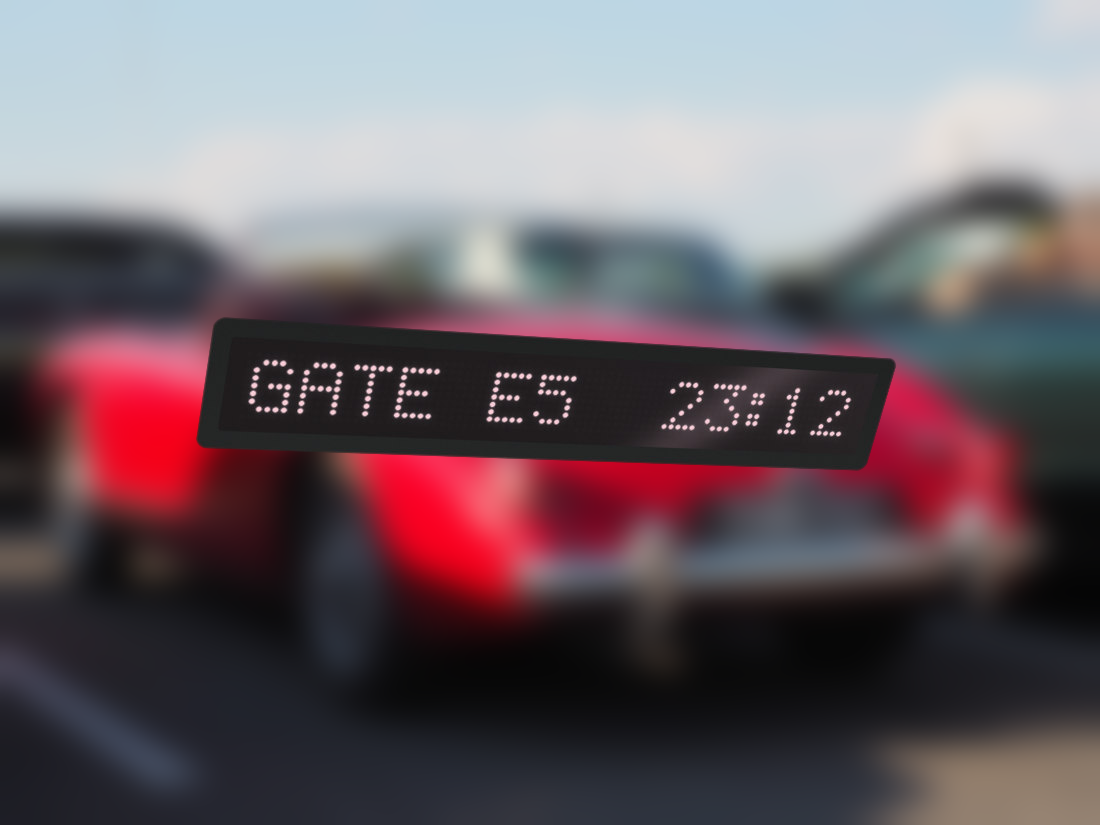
23:12
